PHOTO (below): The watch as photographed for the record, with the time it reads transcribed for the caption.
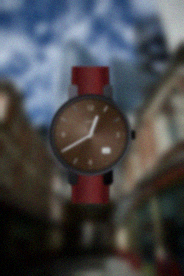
12:40
